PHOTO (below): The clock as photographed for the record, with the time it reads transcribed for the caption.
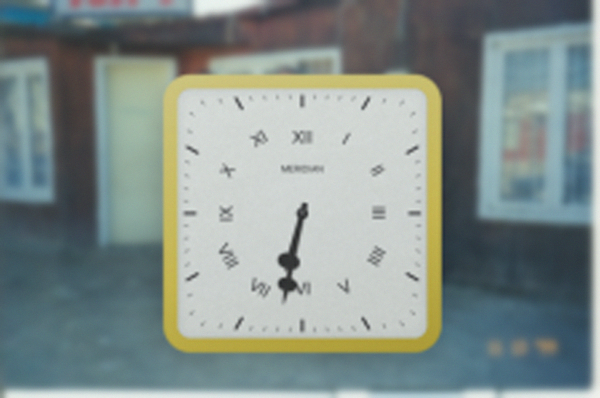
6:32
